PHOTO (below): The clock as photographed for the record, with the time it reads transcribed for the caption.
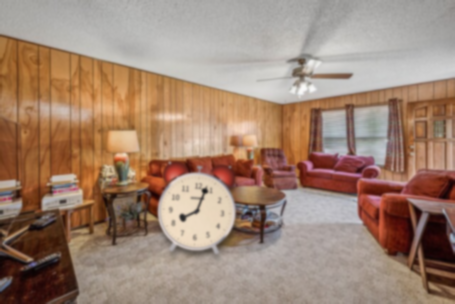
8:03
